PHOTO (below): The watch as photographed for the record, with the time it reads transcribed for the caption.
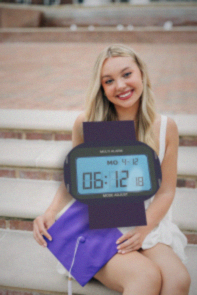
6:12:18
